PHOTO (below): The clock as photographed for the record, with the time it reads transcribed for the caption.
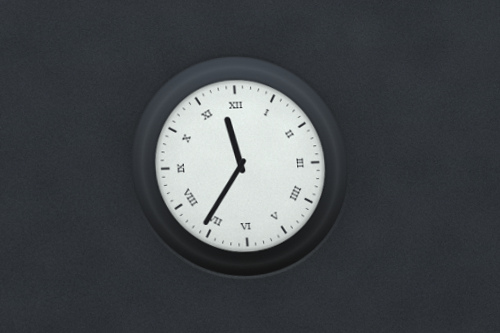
11:36
